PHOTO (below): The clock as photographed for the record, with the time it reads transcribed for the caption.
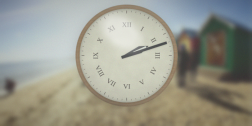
2:12
